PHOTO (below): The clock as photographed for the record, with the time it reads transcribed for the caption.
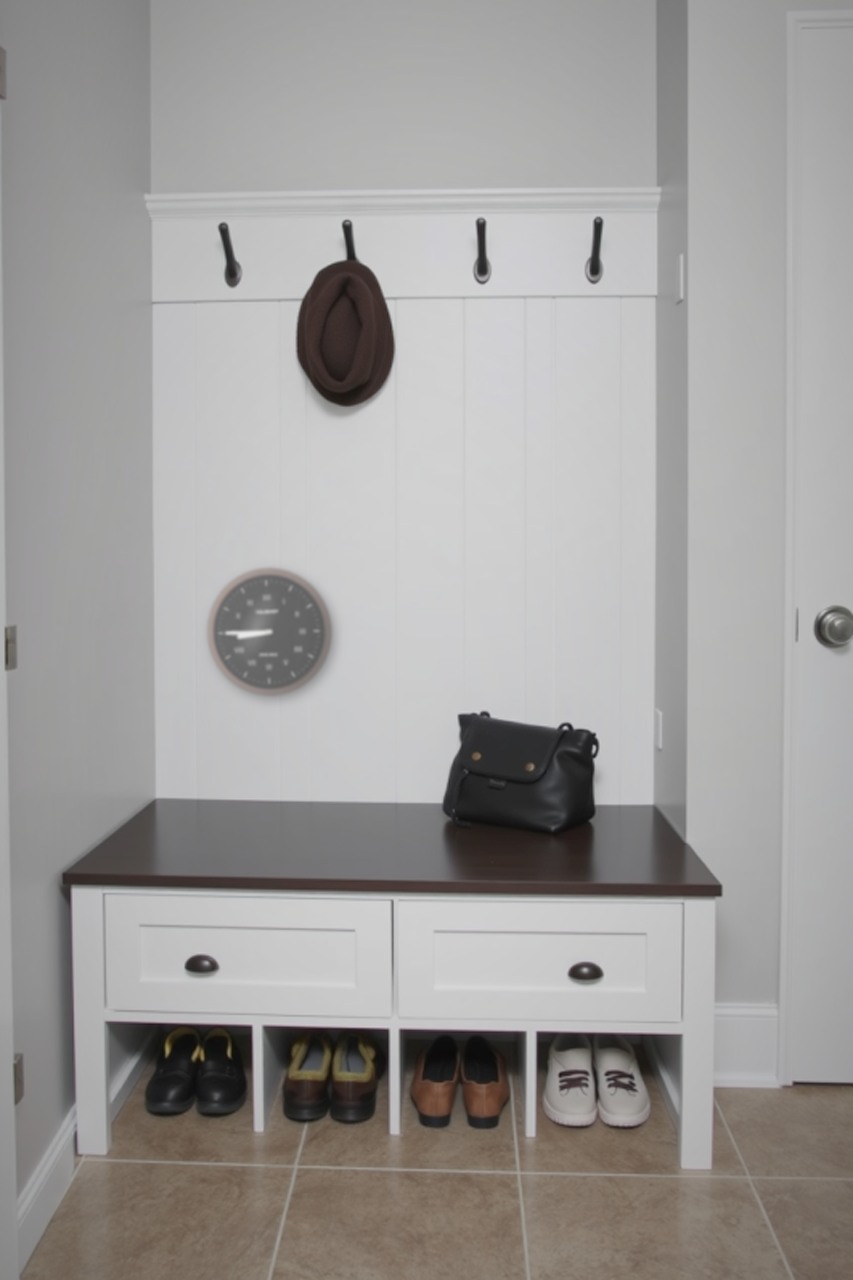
8:45
